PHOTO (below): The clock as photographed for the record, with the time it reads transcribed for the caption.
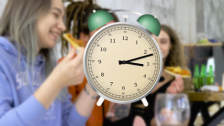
3:12
